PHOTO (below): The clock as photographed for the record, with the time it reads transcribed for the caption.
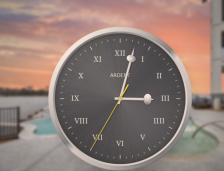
3:02:35
